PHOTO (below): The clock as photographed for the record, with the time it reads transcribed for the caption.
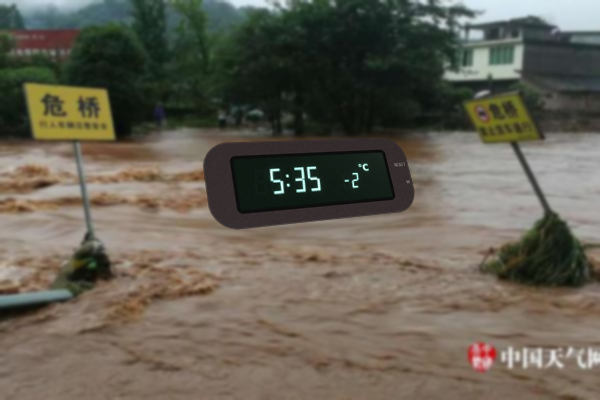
5:35
